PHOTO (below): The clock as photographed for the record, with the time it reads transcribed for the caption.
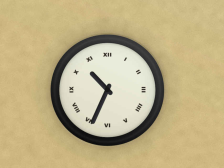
10:34
